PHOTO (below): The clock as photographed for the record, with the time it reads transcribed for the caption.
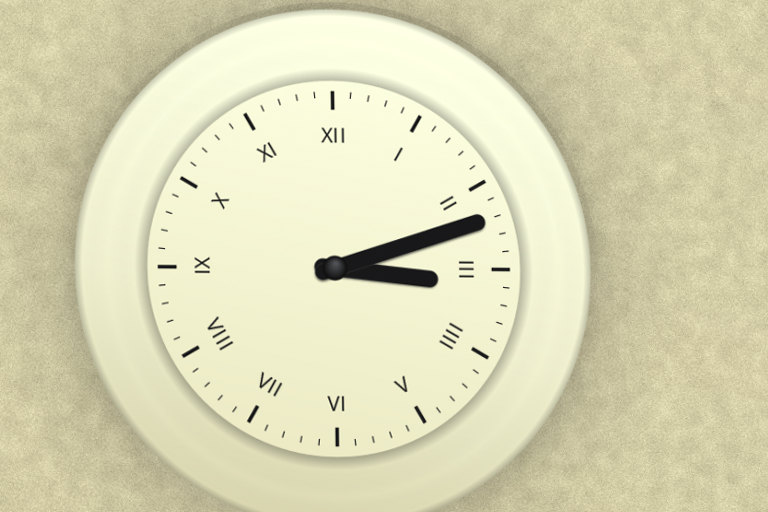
3:12
